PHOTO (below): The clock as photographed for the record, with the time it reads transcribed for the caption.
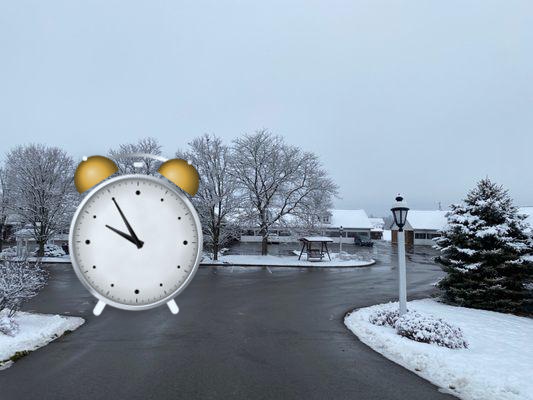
9:55
